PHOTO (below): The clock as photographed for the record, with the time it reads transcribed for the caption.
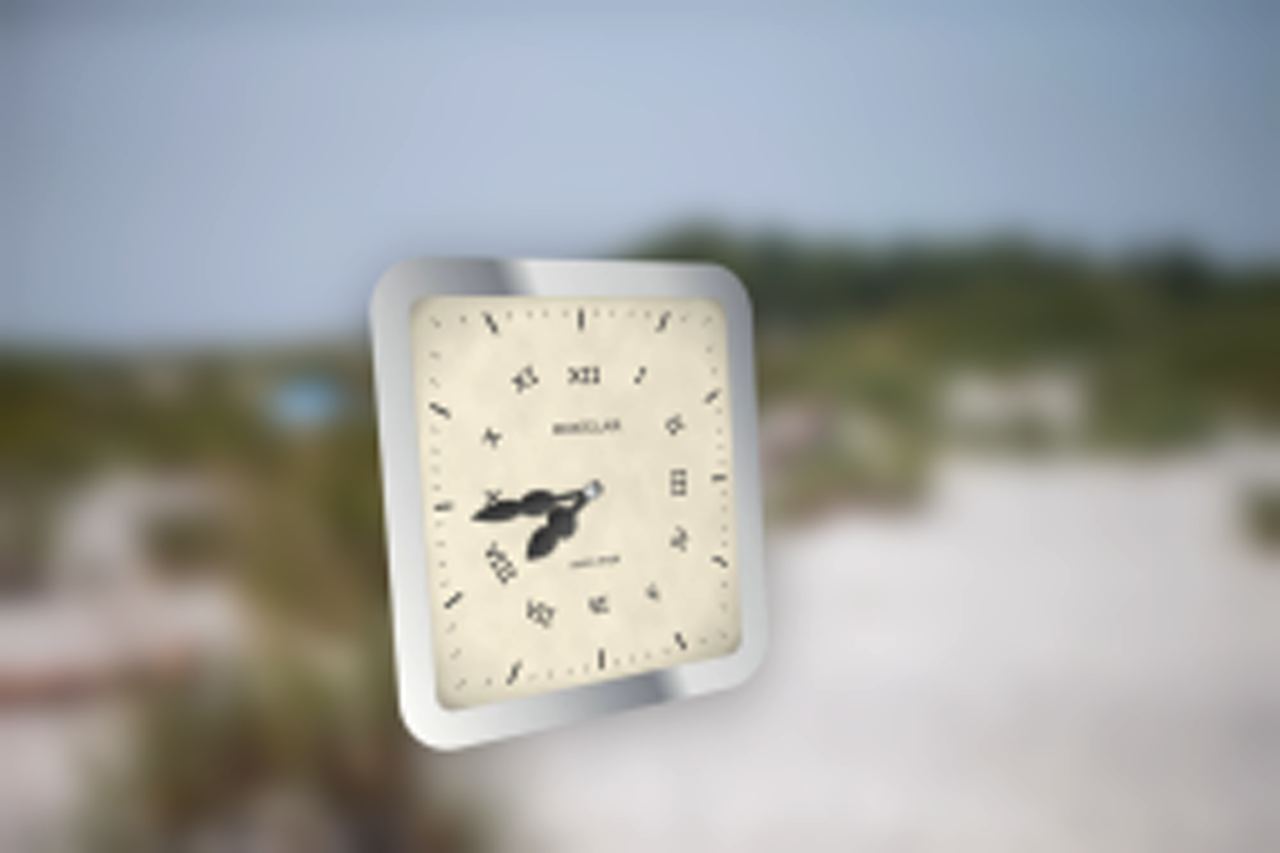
7:44
